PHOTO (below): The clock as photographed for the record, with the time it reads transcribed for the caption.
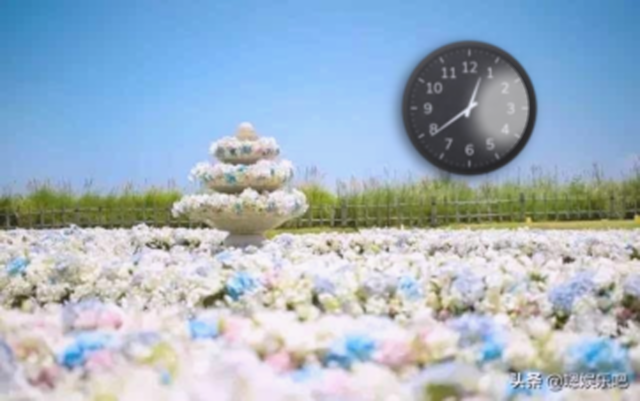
12:39
